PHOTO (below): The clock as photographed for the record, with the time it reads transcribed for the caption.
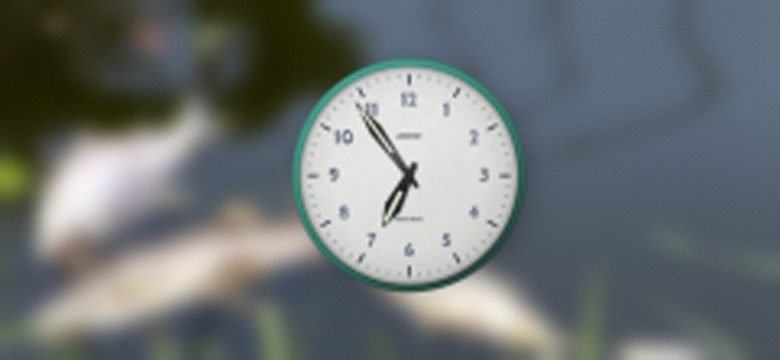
6:54
